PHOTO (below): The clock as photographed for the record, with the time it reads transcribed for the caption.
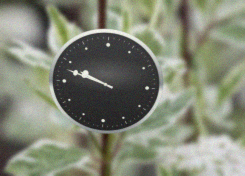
9:48
